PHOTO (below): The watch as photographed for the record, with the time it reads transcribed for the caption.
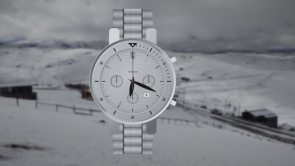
6:19
